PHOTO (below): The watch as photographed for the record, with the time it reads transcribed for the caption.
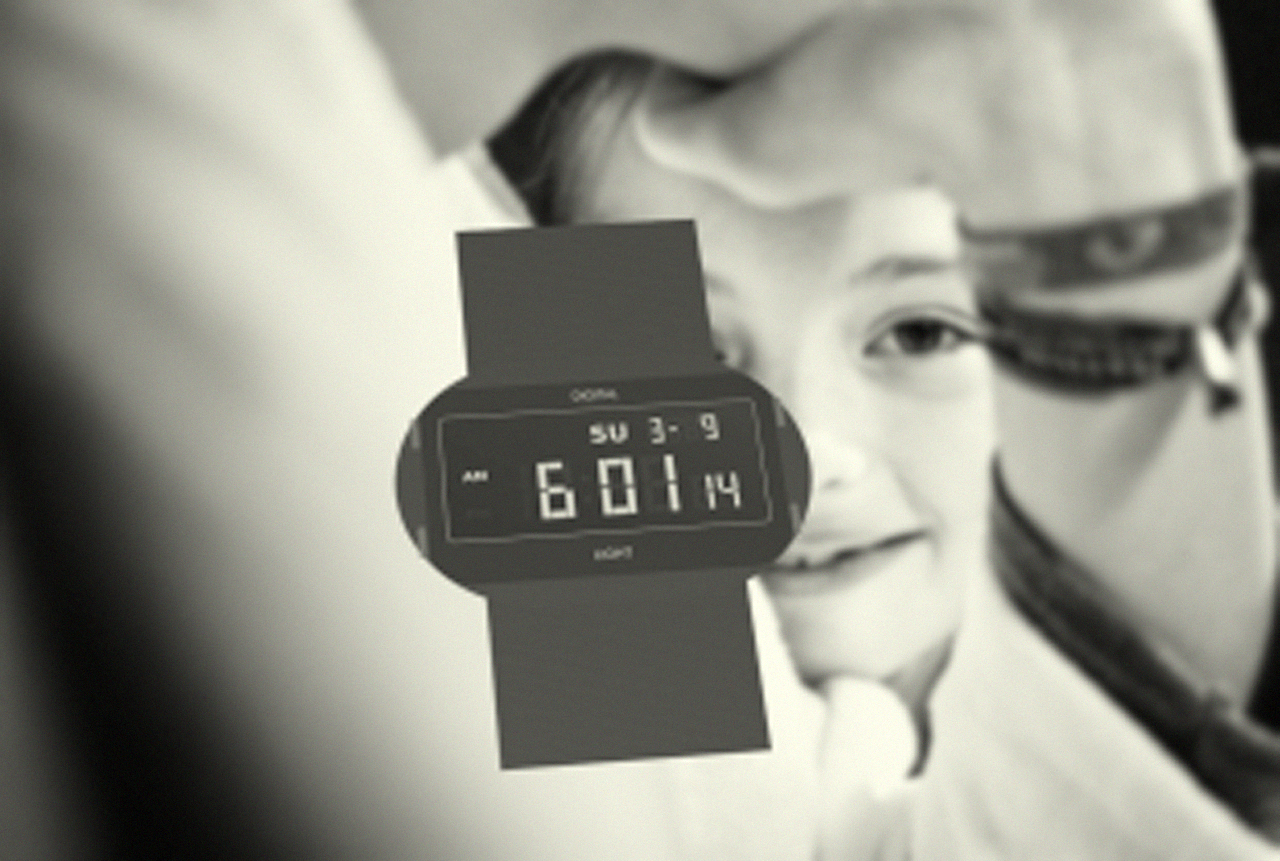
6:01:14
